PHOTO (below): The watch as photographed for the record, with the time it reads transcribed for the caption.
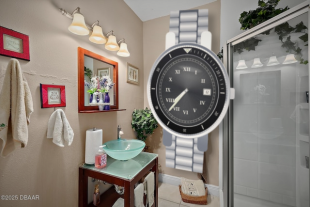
7:37
